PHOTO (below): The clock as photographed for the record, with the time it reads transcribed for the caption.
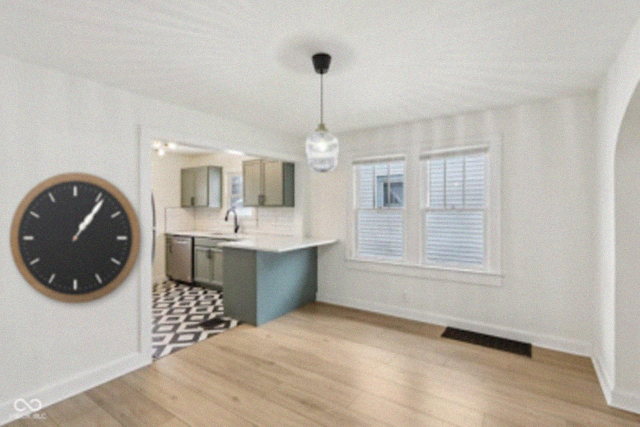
1:06
